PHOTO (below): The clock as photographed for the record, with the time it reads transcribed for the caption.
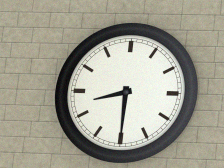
8:30
